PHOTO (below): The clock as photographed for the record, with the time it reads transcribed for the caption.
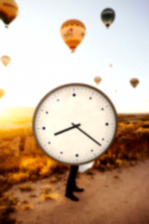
8:22
